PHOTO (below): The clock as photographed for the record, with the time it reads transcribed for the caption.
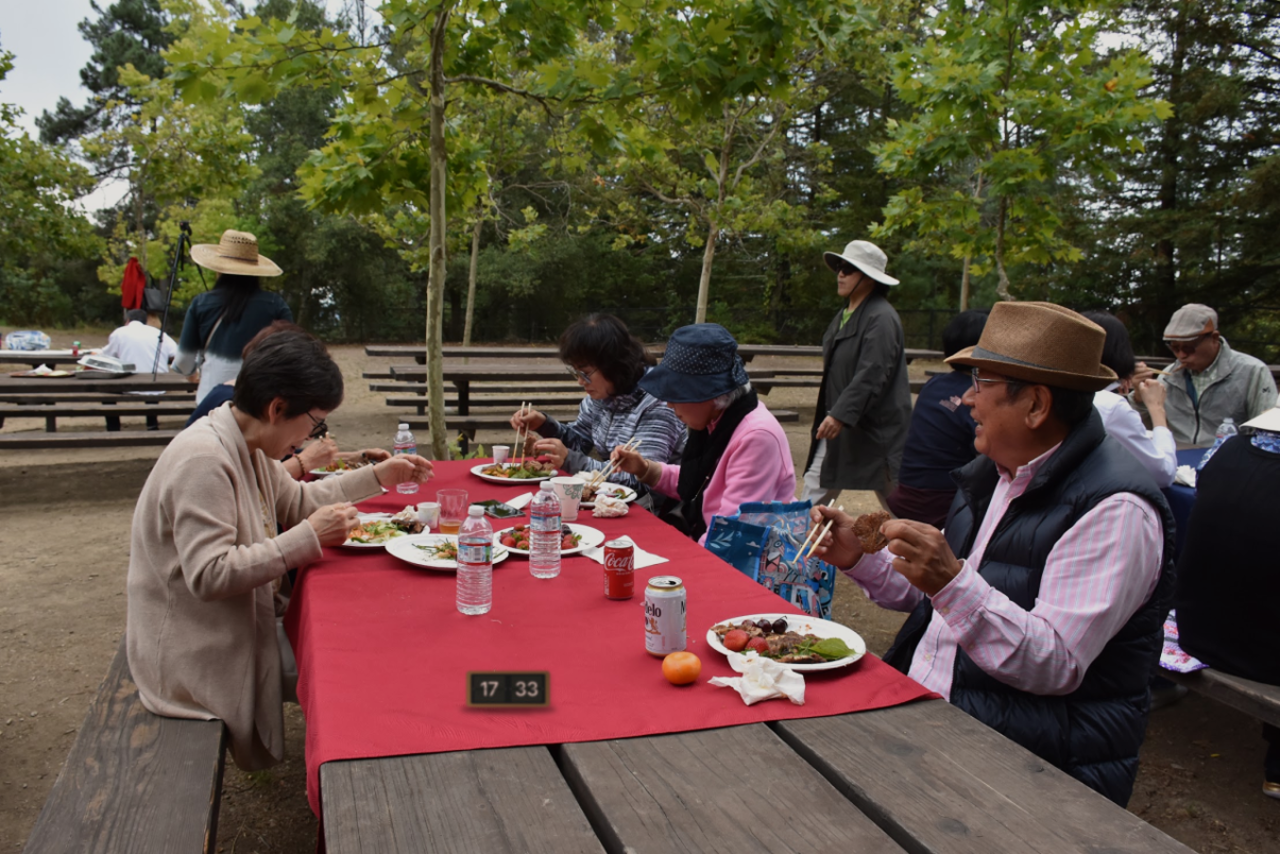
17:33
